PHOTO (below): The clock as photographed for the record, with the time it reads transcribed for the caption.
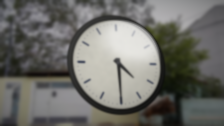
4:30
